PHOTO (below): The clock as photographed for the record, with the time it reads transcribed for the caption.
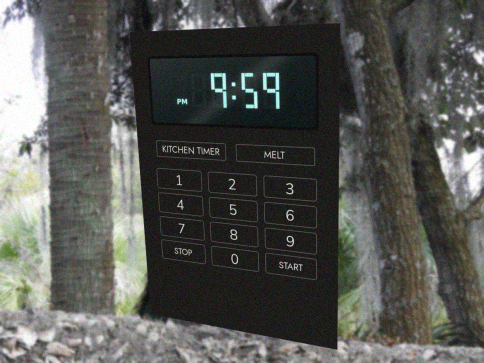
9:59
